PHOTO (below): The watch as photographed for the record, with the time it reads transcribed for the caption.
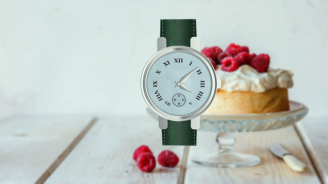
4:08
